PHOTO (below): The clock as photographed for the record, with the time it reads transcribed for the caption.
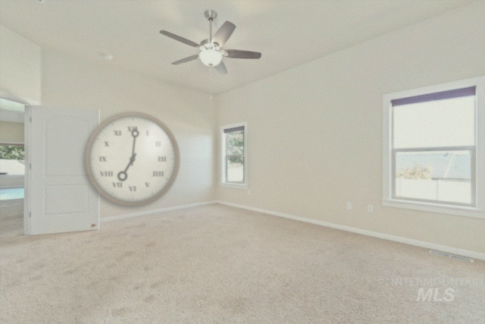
7:01
